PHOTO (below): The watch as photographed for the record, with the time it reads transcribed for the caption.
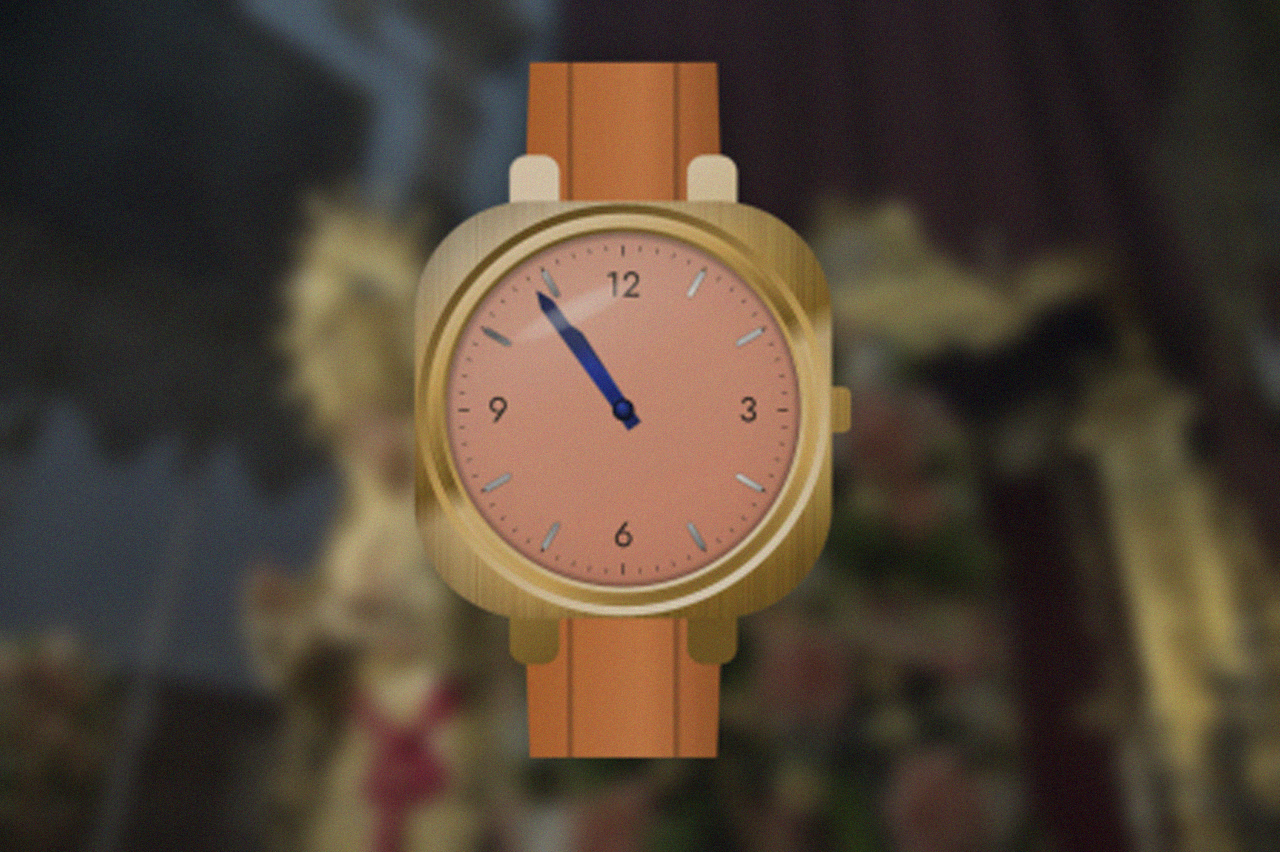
10:54
